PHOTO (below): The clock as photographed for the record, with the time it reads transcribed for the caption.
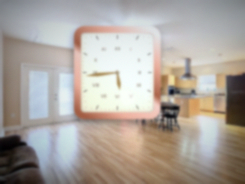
5:44
